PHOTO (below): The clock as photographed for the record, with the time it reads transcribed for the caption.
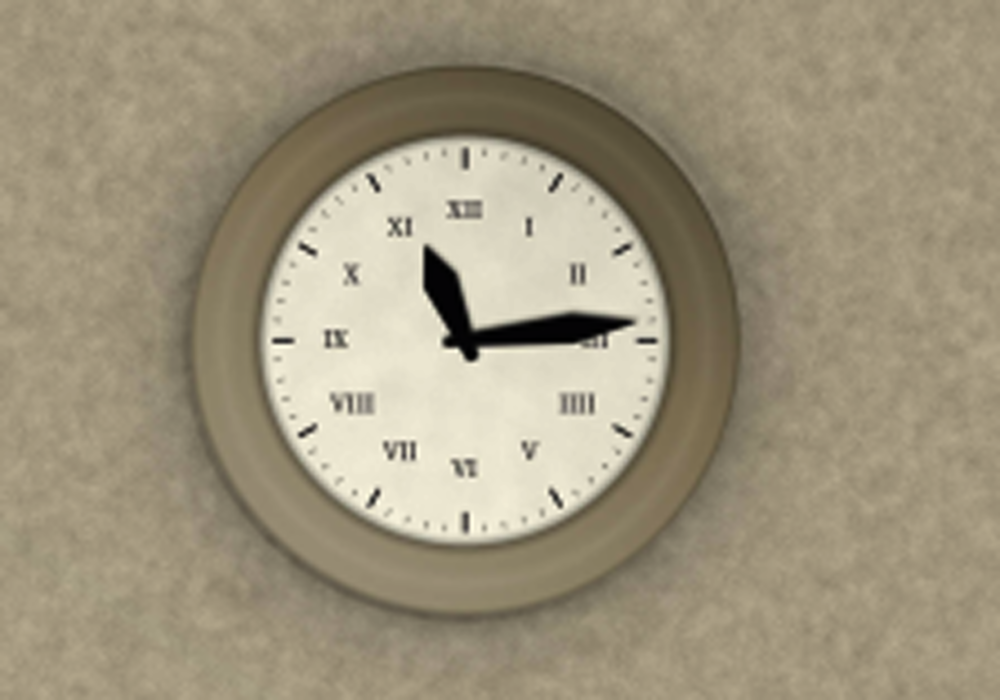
11:14
